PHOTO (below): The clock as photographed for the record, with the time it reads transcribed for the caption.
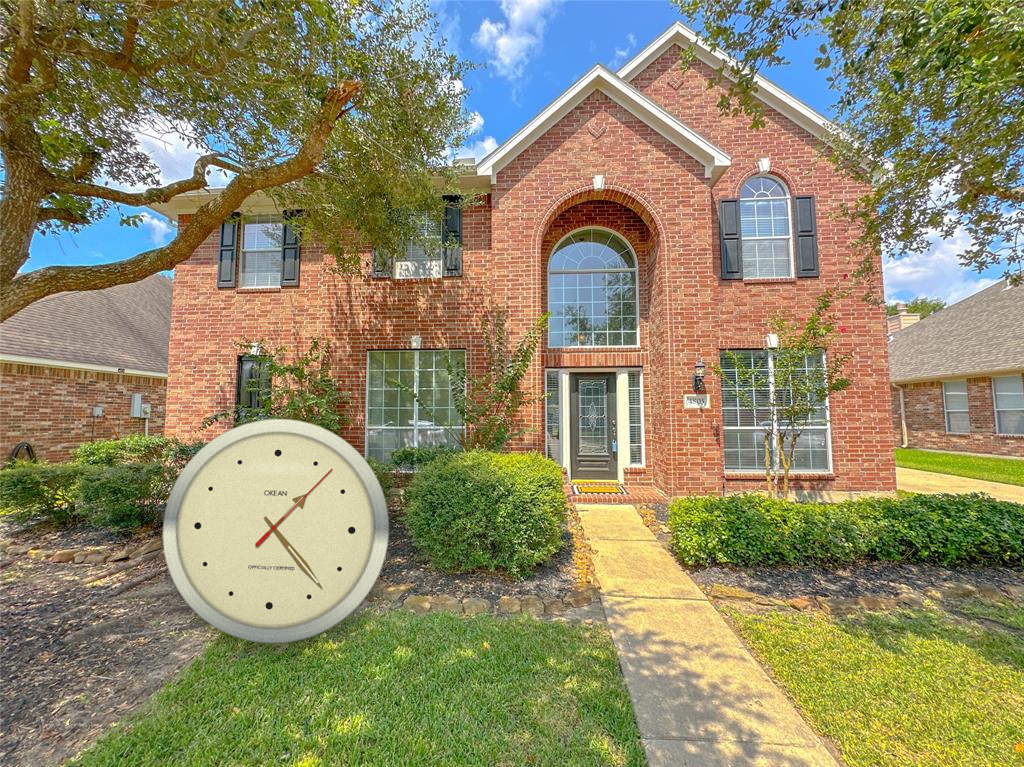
1:23:07
